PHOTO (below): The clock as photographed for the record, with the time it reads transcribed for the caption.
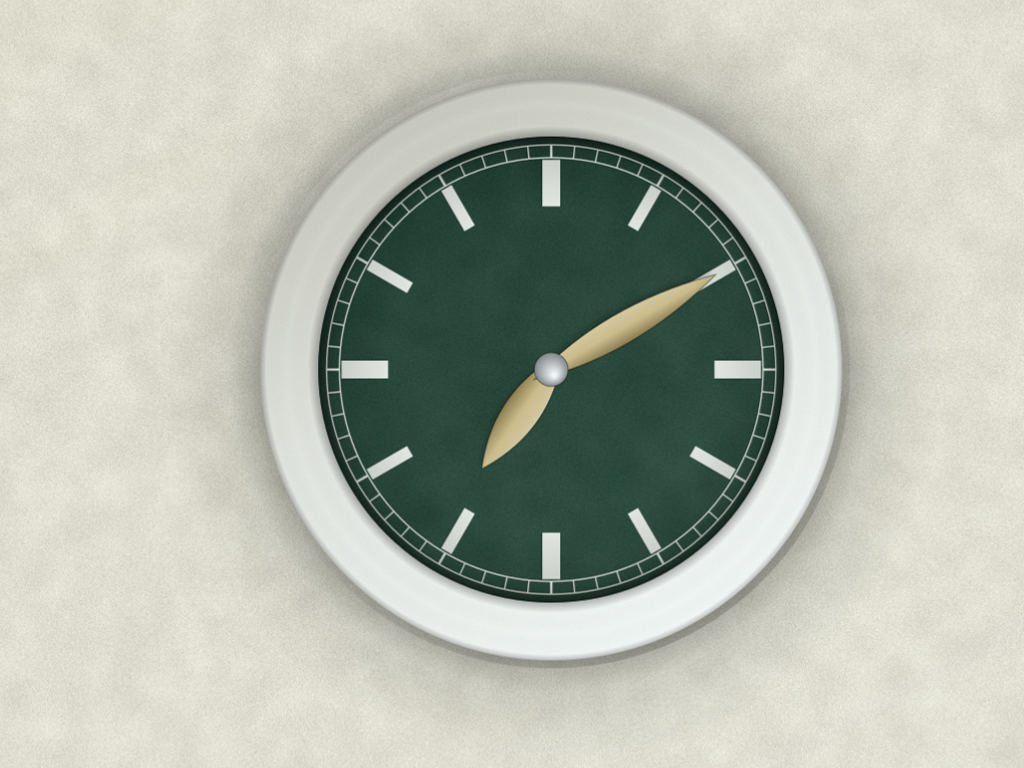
7:10
